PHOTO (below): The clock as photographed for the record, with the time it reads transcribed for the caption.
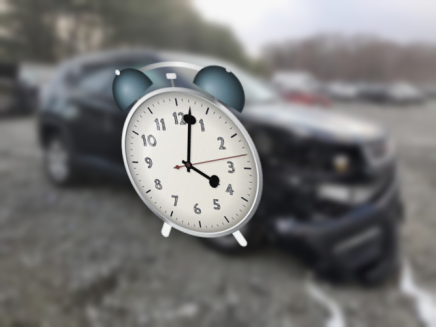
4:02:13
